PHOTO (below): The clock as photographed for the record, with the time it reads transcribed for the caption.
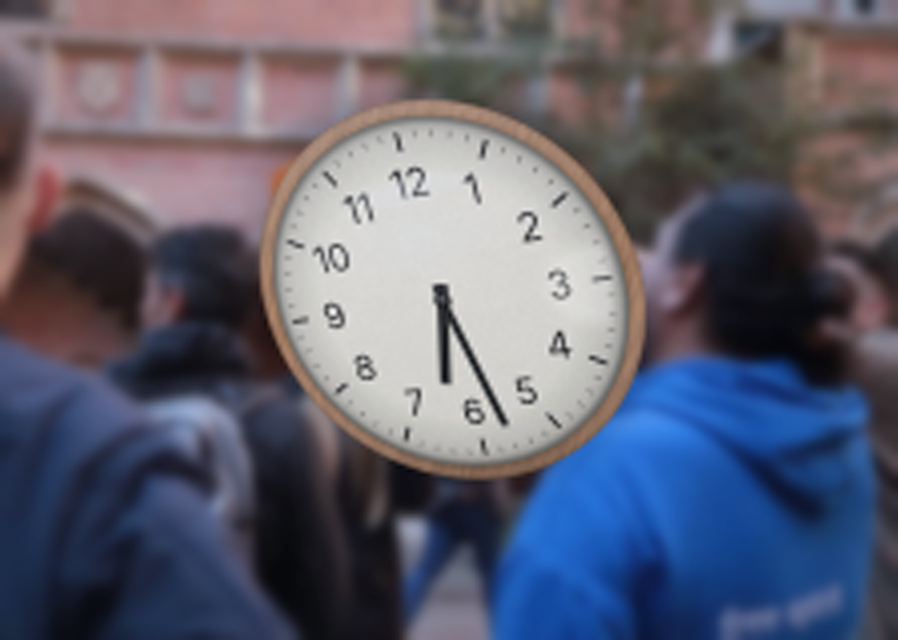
6:28
